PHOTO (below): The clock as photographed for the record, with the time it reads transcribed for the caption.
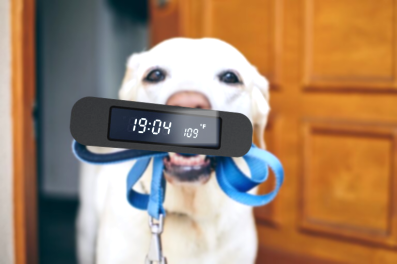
19:04
